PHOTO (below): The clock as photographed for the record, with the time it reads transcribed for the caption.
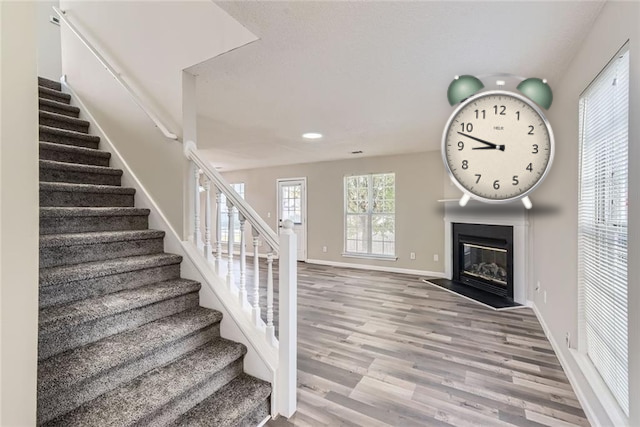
8:48
